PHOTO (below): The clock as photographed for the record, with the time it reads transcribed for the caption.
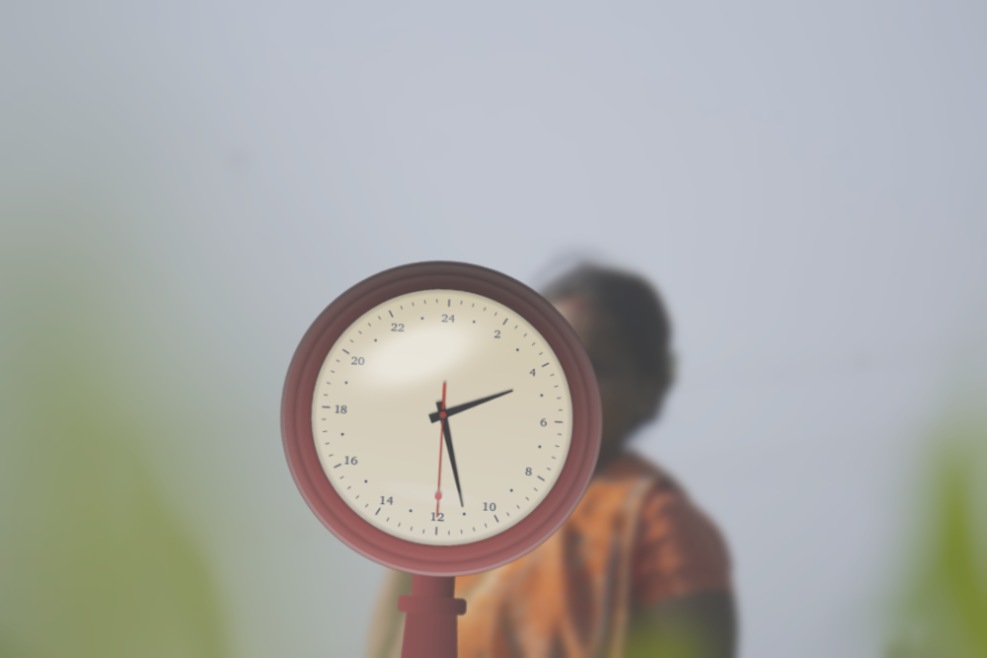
4:27:30
